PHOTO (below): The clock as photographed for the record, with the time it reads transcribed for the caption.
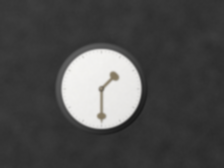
1:30
